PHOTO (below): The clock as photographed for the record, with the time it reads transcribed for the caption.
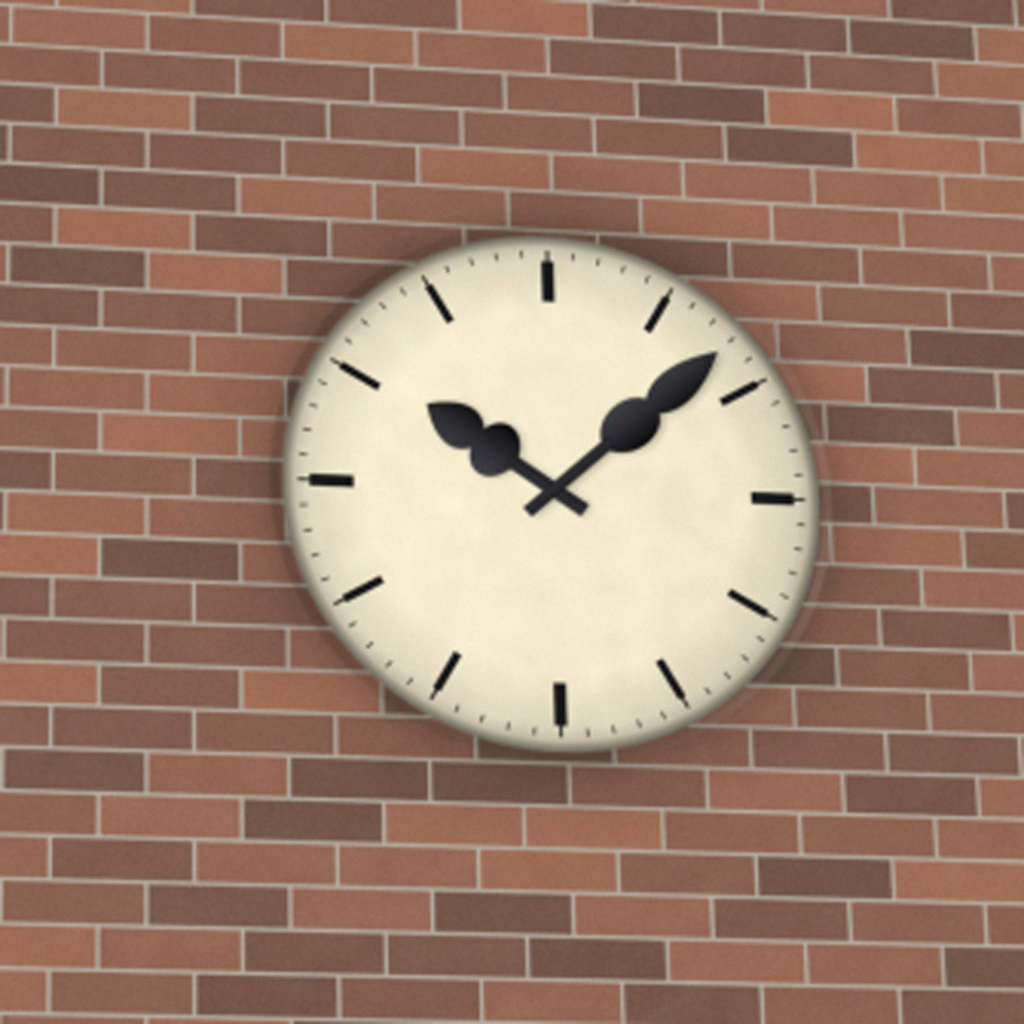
10:08
